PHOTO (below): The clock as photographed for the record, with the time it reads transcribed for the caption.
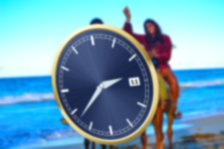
2:38
